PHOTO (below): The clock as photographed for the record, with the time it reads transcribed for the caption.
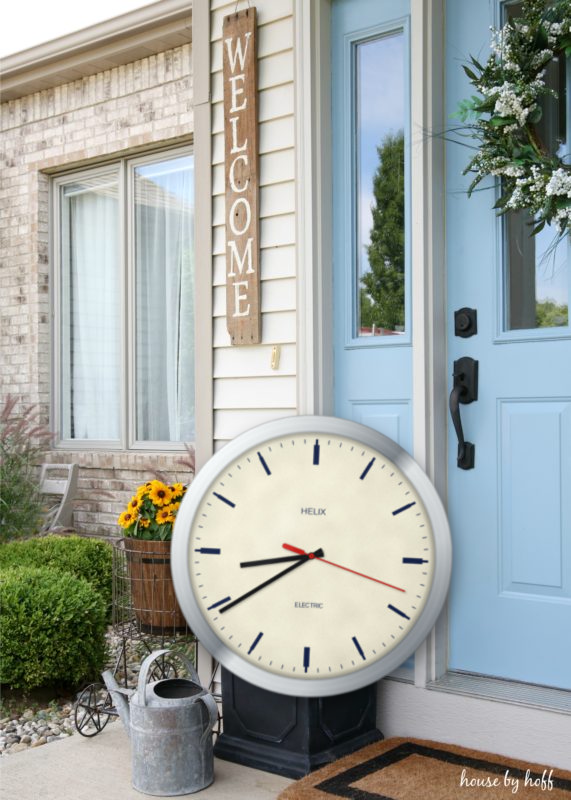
8:39:18
